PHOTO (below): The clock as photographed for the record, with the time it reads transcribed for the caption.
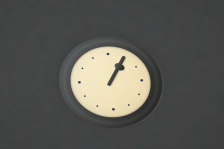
1:05
